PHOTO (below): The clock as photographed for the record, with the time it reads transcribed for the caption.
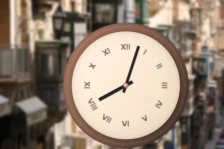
8:03
